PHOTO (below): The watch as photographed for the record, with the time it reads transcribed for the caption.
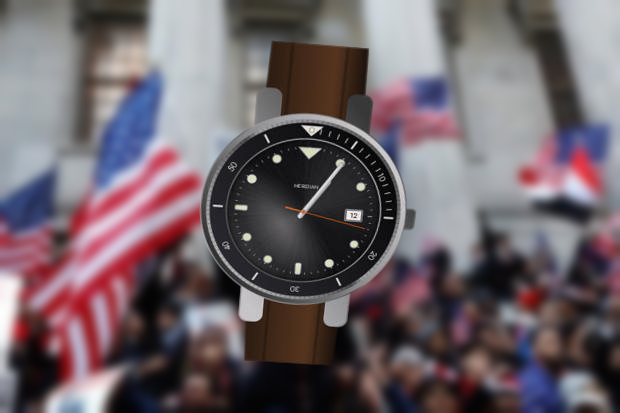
1:05:17
